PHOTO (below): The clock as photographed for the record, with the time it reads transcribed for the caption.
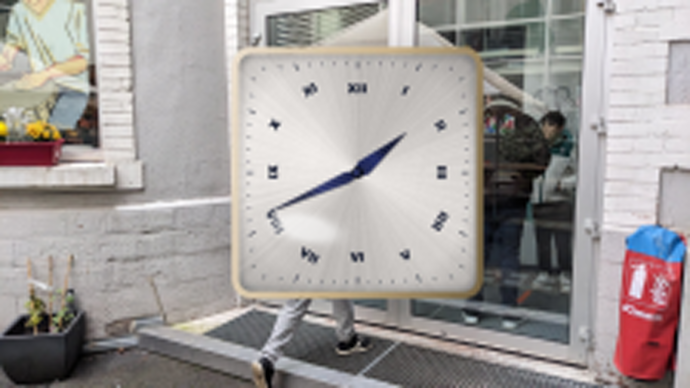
1:41
